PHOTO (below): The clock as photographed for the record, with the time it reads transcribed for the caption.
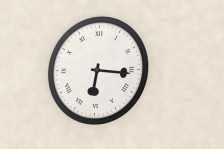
6:16
